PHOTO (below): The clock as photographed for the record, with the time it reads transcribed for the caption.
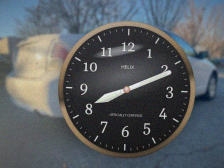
8:11
